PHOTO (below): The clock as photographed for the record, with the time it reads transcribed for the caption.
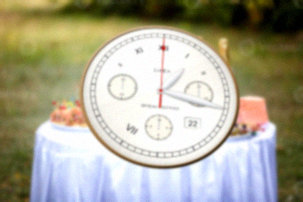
1:17
